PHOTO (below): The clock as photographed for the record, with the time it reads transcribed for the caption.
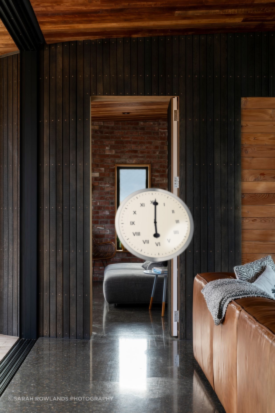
6:01
